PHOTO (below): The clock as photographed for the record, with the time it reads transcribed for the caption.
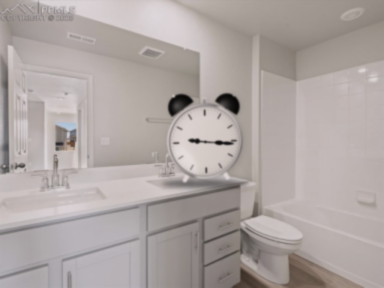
9:16
